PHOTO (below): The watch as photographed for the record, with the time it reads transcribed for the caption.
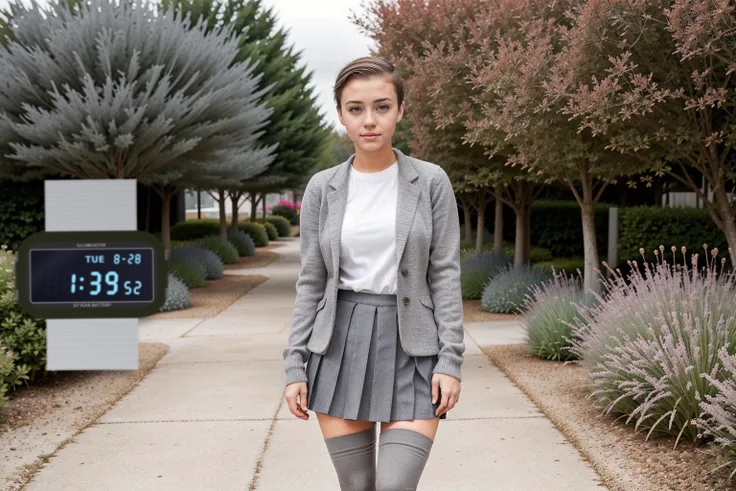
1:39:52
